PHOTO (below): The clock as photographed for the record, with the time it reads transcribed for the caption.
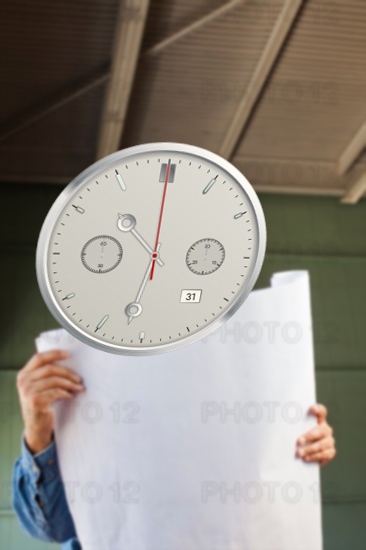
10:32
